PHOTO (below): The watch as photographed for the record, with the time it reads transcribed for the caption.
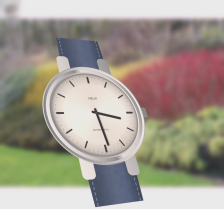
3:29
